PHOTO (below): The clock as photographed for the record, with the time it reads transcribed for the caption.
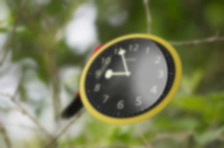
8:56
